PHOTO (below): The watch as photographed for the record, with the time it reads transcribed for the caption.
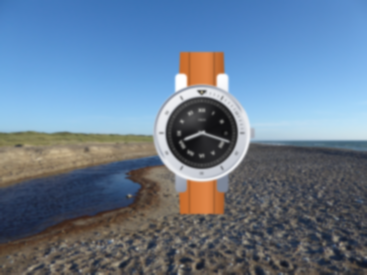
8:18
